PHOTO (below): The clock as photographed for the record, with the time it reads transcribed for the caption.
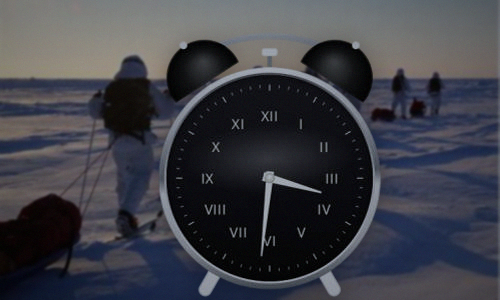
3:31
